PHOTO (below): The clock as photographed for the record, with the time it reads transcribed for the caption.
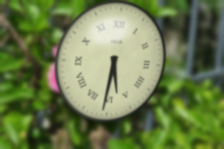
5:31
